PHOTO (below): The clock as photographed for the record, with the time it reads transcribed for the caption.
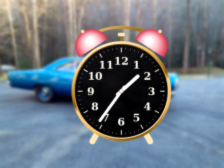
1:36
